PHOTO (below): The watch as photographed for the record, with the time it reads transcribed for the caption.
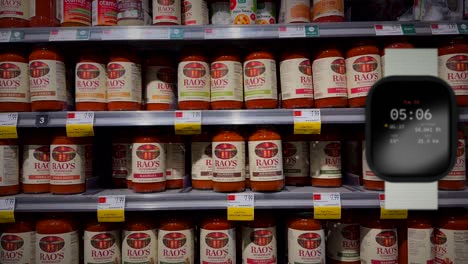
5:06
